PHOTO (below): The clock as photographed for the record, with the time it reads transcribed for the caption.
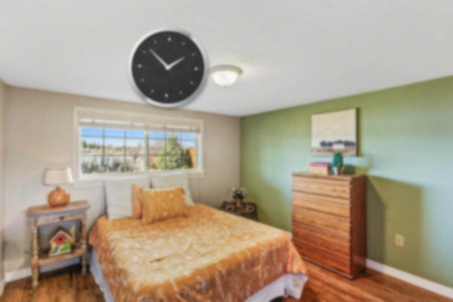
1:52
